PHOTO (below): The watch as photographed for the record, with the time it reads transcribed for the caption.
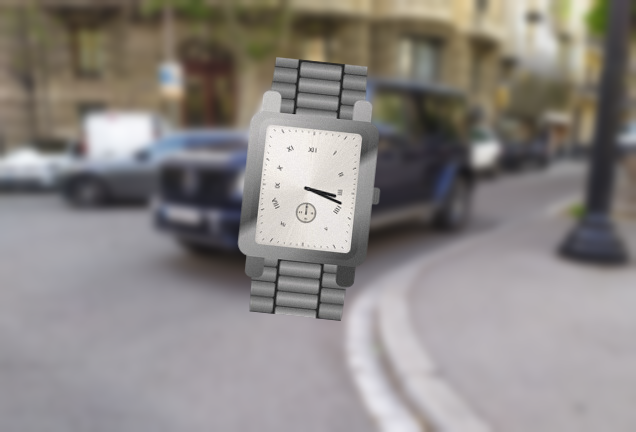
3:18
